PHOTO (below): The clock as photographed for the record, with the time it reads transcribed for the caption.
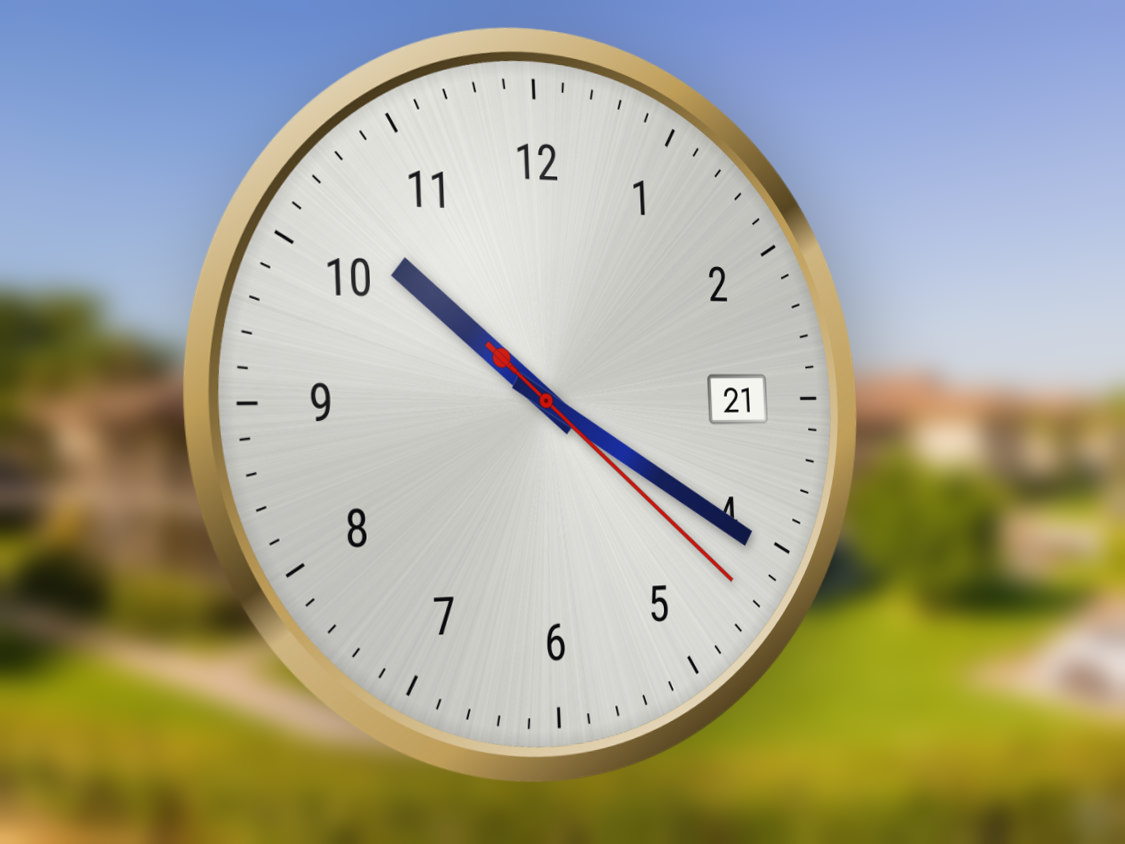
10:20:22
